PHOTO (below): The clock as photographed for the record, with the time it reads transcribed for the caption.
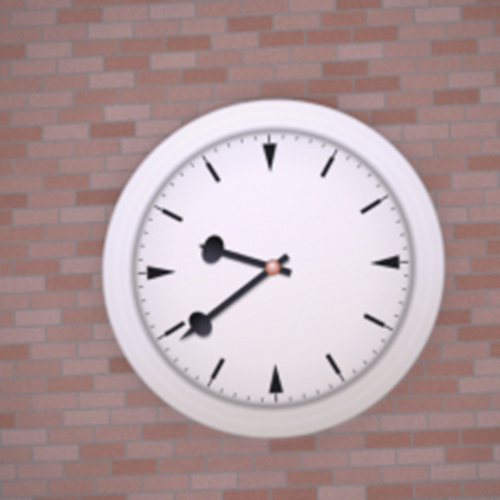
9:39
